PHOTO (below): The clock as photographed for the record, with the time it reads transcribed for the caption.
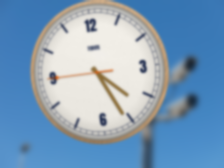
4:25:45
